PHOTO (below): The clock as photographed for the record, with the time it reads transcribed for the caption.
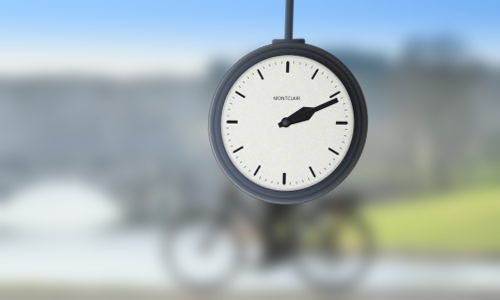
2:11
